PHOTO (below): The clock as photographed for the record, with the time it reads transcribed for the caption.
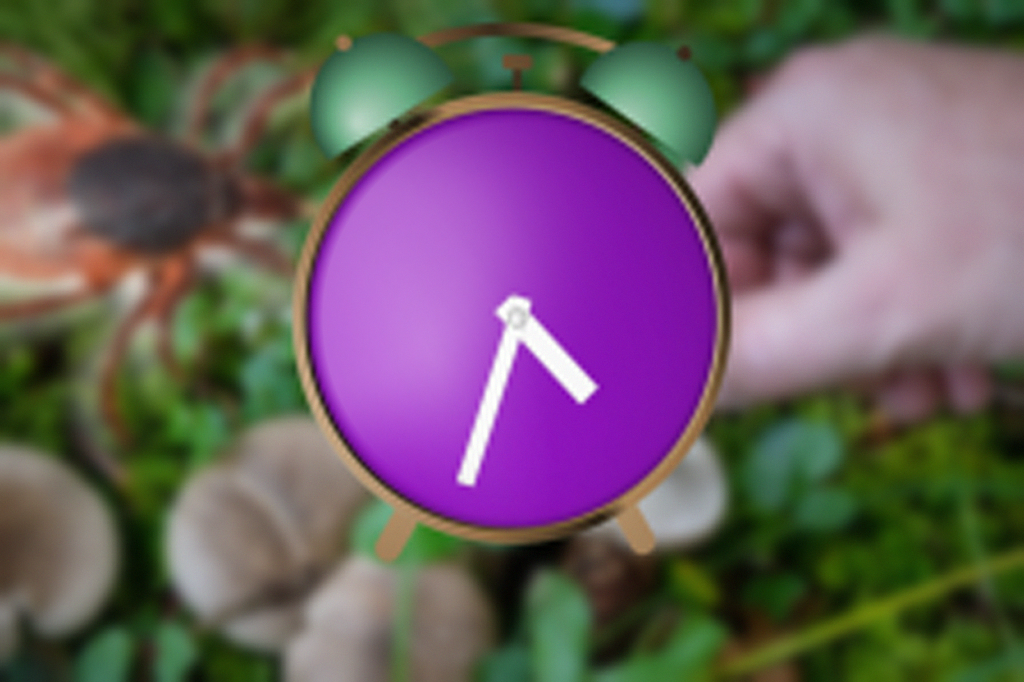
4:33
